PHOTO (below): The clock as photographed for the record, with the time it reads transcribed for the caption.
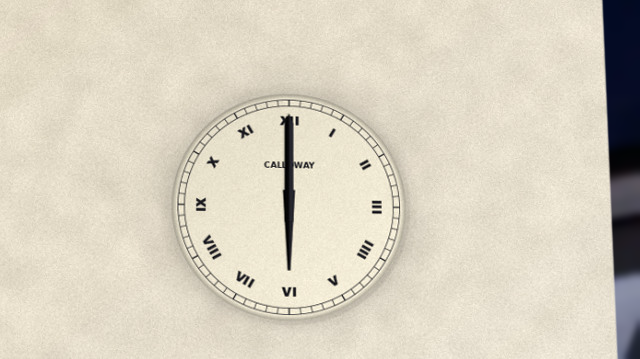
6:00
